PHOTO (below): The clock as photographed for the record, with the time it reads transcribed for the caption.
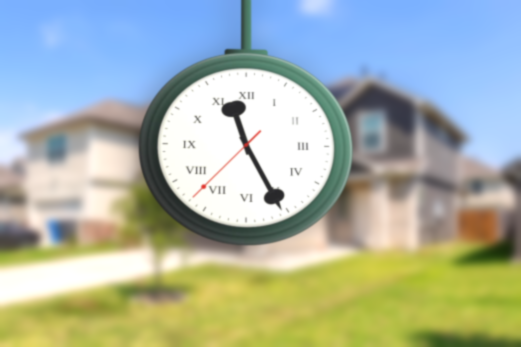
11:25:37
